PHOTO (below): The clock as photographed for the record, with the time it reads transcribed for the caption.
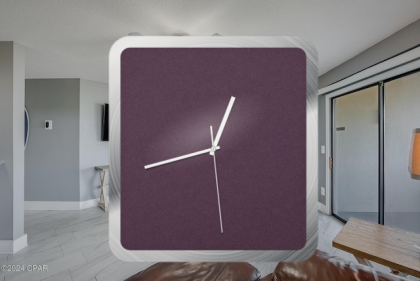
12:42:29
